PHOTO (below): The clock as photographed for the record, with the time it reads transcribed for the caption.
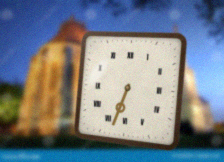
6:33
